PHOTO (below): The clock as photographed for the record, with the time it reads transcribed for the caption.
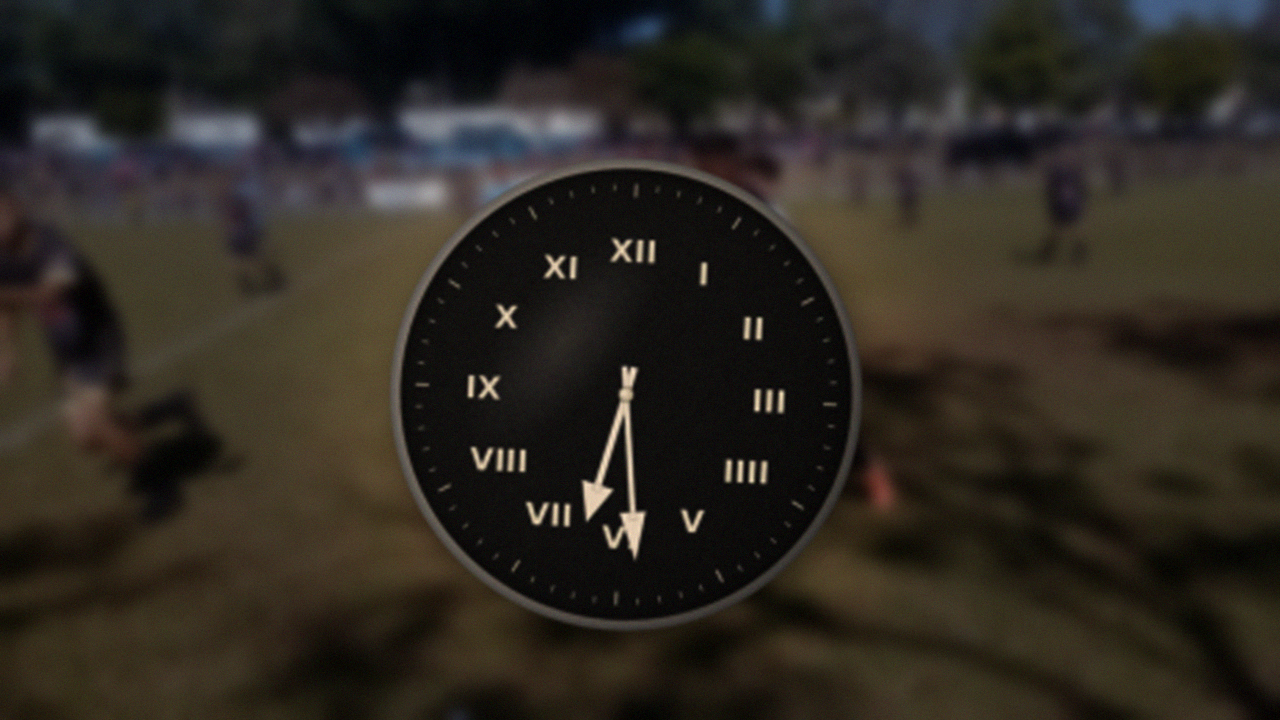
6:29
